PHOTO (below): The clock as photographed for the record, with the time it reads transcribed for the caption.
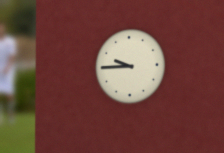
9:45
